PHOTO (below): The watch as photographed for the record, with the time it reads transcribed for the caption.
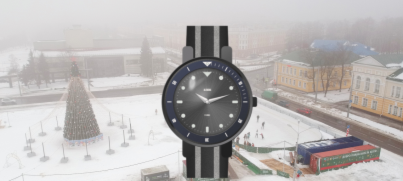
10:12
